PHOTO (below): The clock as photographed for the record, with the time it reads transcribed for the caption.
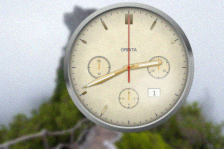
2:41
